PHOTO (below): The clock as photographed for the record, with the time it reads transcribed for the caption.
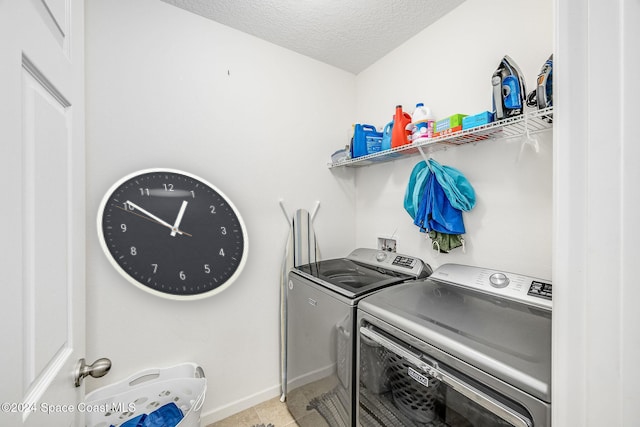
12:50:49
